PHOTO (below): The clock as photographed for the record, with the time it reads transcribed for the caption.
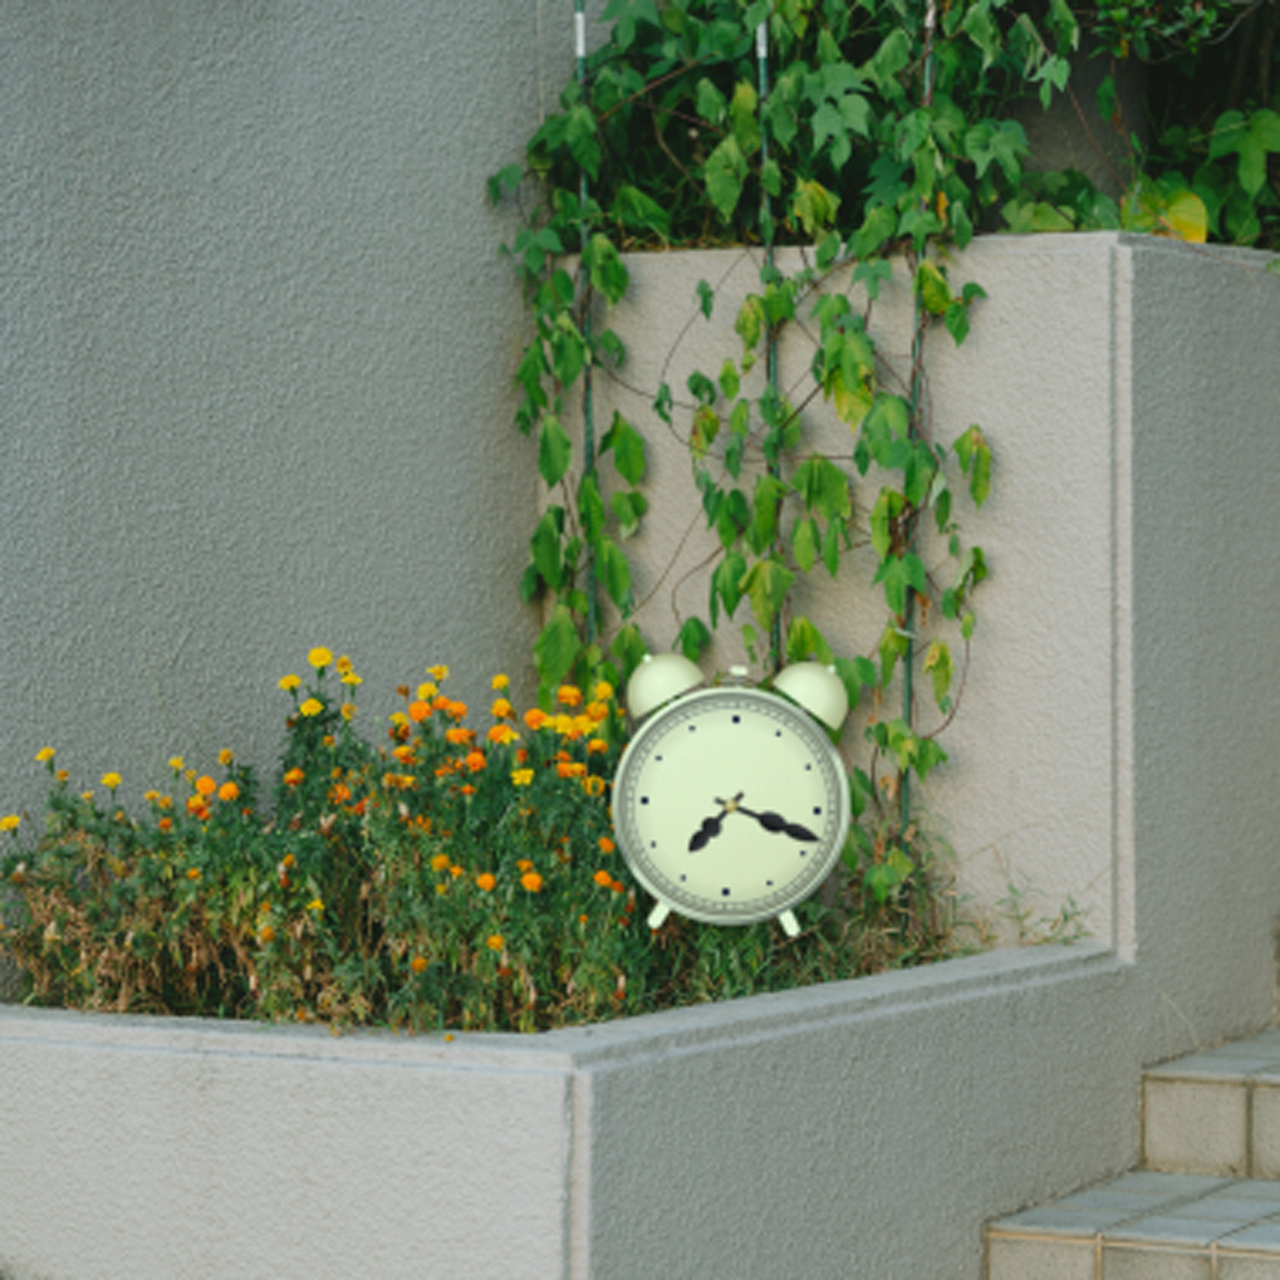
7:18
